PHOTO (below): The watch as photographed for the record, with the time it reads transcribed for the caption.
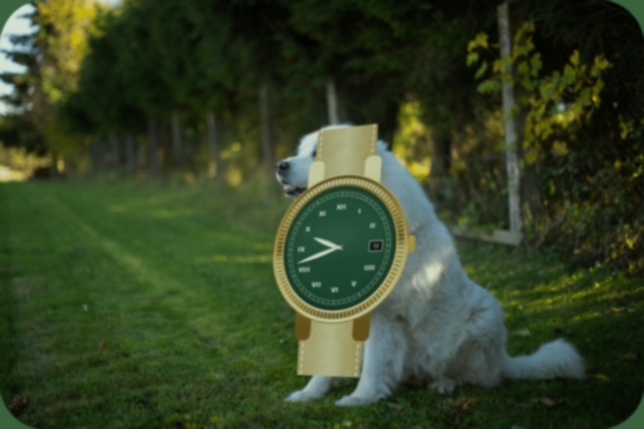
9:42
